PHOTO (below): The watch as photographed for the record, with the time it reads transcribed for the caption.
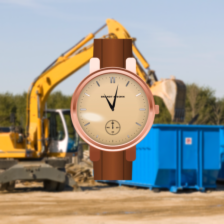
11:02
